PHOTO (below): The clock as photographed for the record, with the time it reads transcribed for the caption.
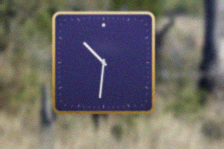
10:31
